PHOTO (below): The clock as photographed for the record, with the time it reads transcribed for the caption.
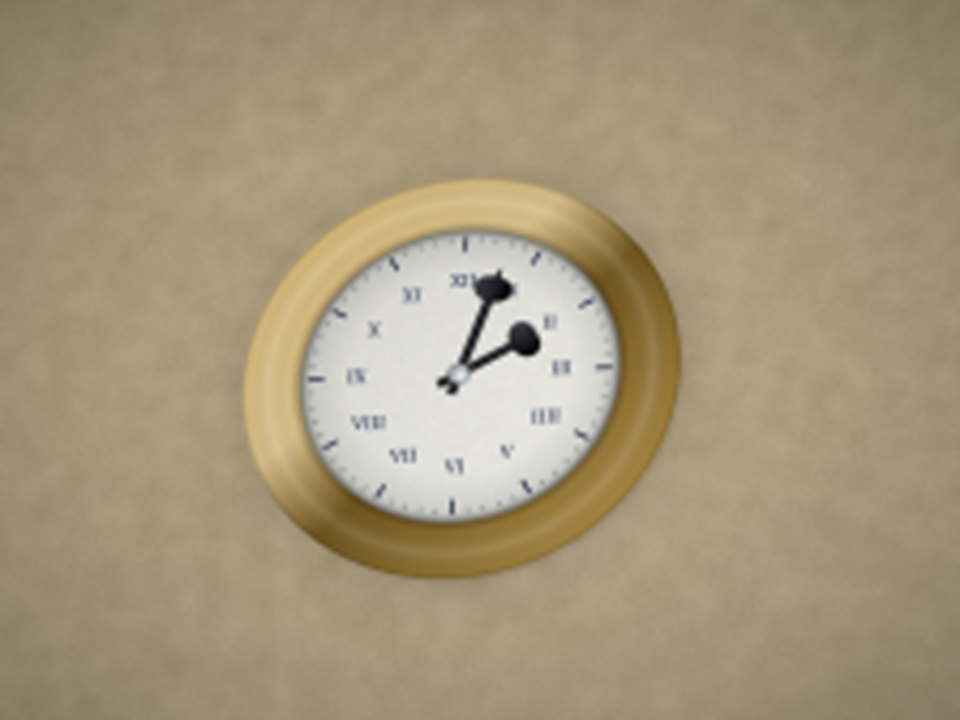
2:03
